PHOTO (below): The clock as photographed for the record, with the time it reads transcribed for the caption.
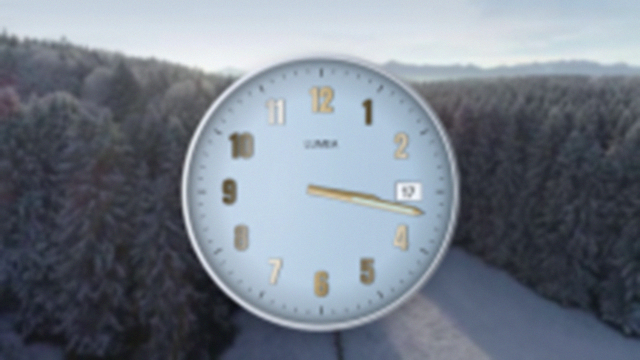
3:17
